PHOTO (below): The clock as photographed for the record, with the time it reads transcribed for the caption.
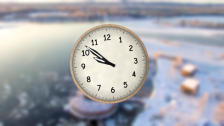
9:52
